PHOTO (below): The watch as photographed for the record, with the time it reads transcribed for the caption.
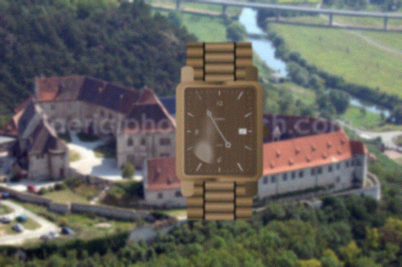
4:55
